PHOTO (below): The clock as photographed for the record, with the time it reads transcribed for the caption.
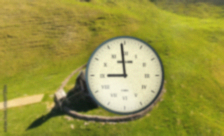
8:59
